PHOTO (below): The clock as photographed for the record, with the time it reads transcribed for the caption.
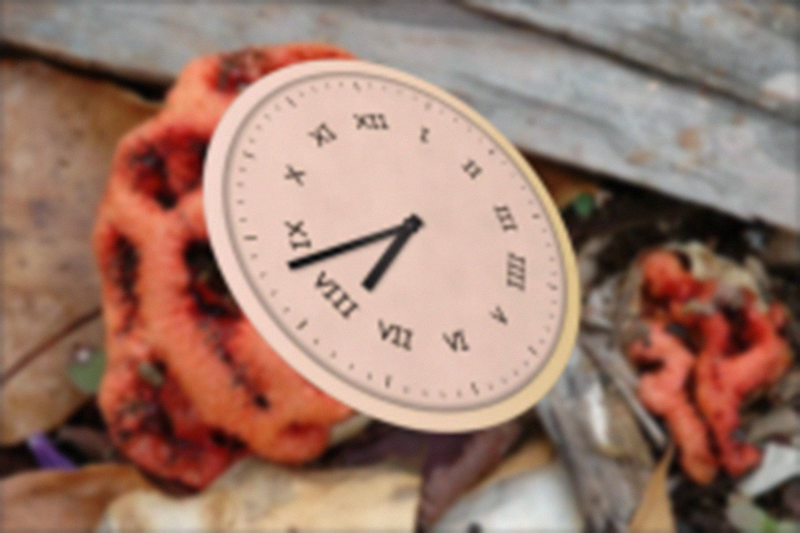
7:43
